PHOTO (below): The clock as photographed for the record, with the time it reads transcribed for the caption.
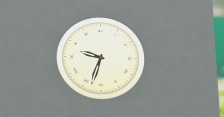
9:33
